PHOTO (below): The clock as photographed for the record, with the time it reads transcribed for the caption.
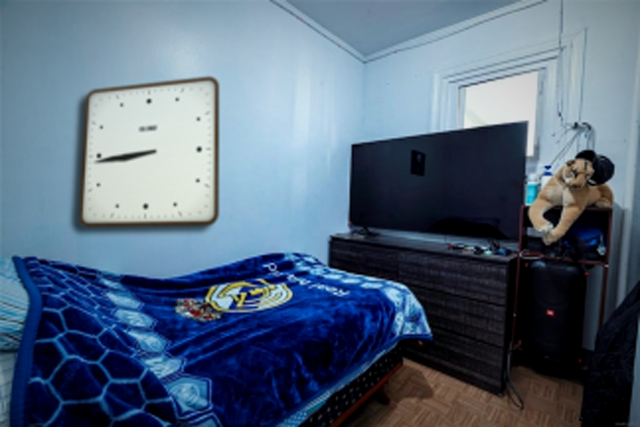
8:44
